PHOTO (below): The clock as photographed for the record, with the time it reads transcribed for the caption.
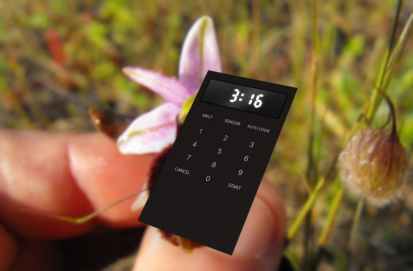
3:16
